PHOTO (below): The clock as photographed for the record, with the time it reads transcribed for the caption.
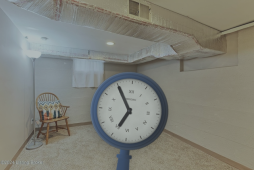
6:55
